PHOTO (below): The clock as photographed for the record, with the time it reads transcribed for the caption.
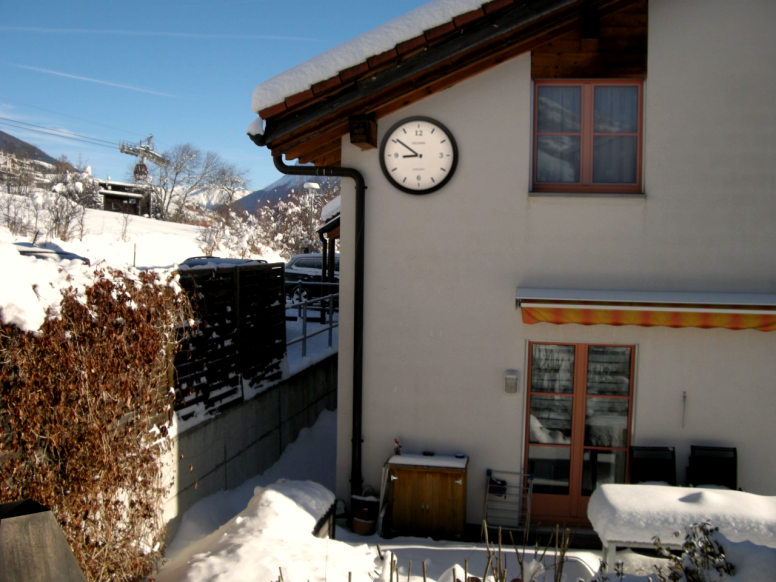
8:51
